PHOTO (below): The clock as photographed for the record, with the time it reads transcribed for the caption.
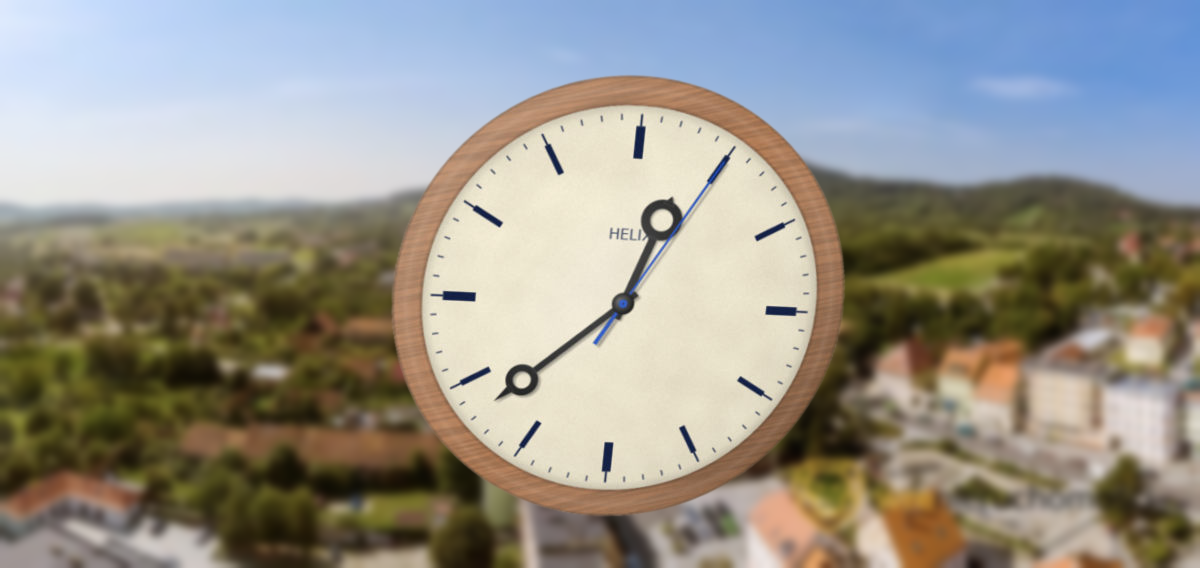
12:38:05
